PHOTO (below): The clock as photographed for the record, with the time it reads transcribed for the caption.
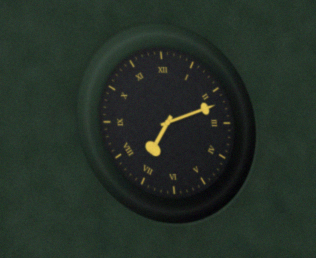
7:12
